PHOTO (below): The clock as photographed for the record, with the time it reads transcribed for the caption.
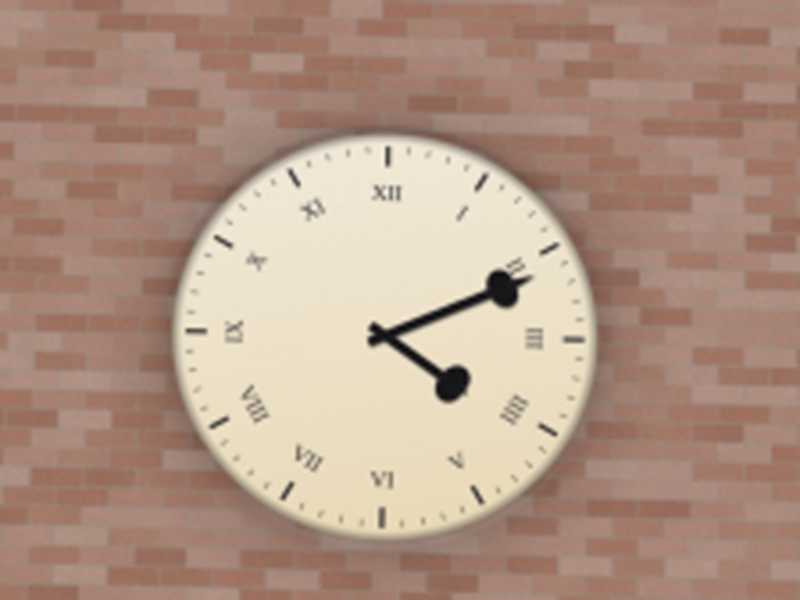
4:11
